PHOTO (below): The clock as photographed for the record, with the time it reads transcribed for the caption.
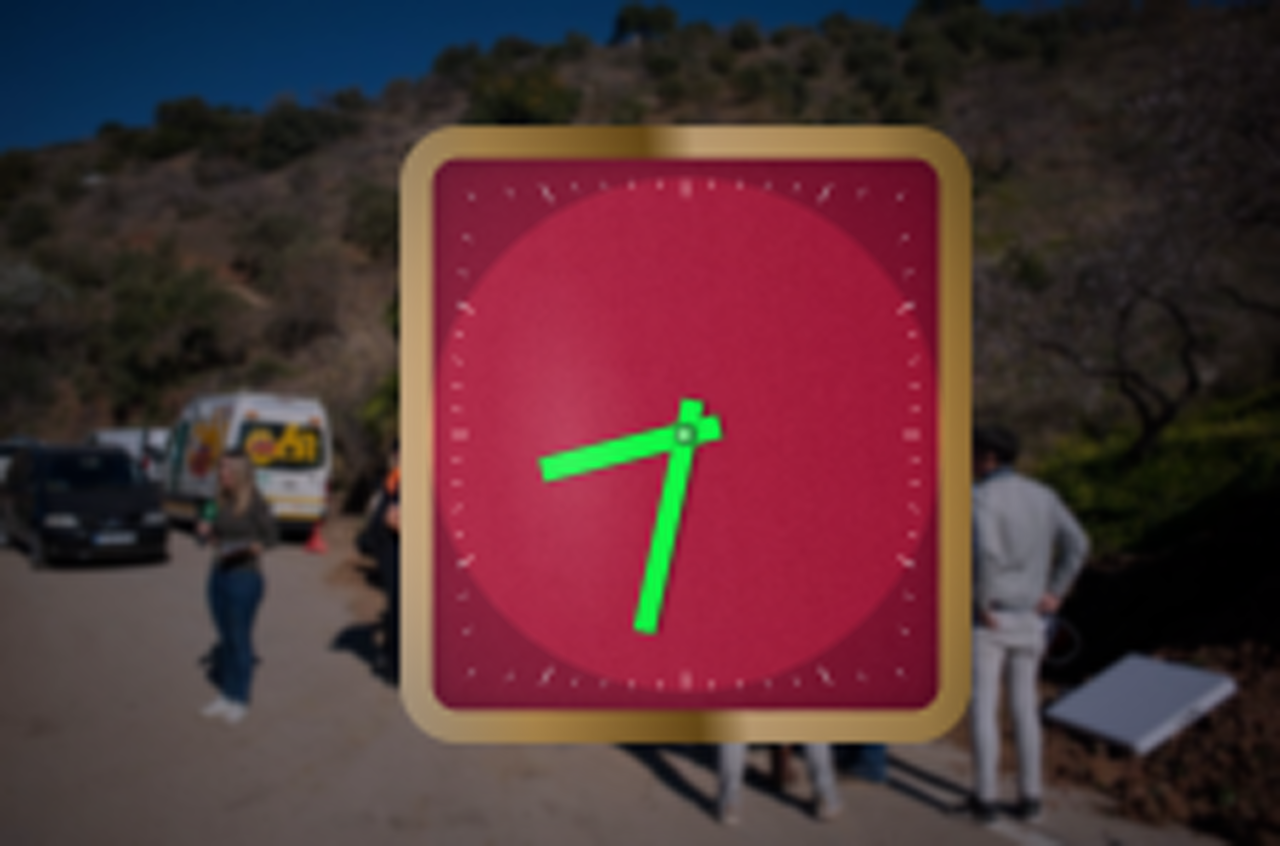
8:32
